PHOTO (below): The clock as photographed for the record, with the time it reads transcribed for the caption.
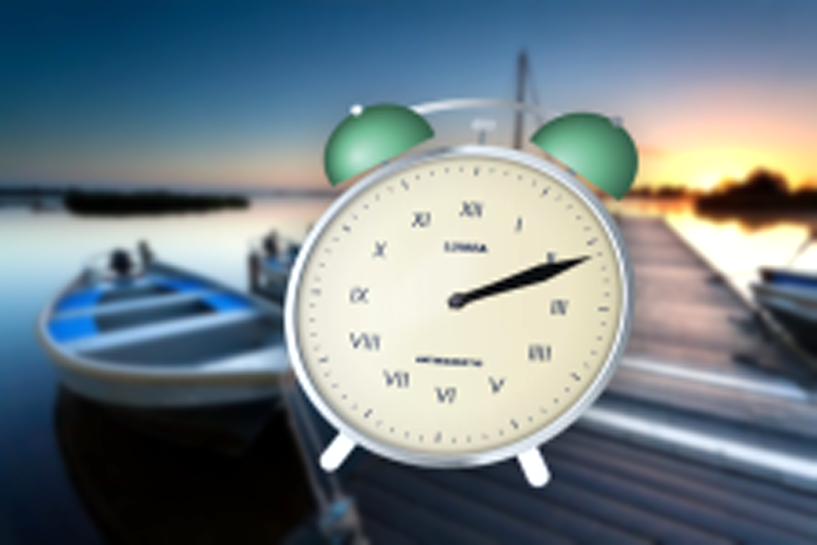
2:11
